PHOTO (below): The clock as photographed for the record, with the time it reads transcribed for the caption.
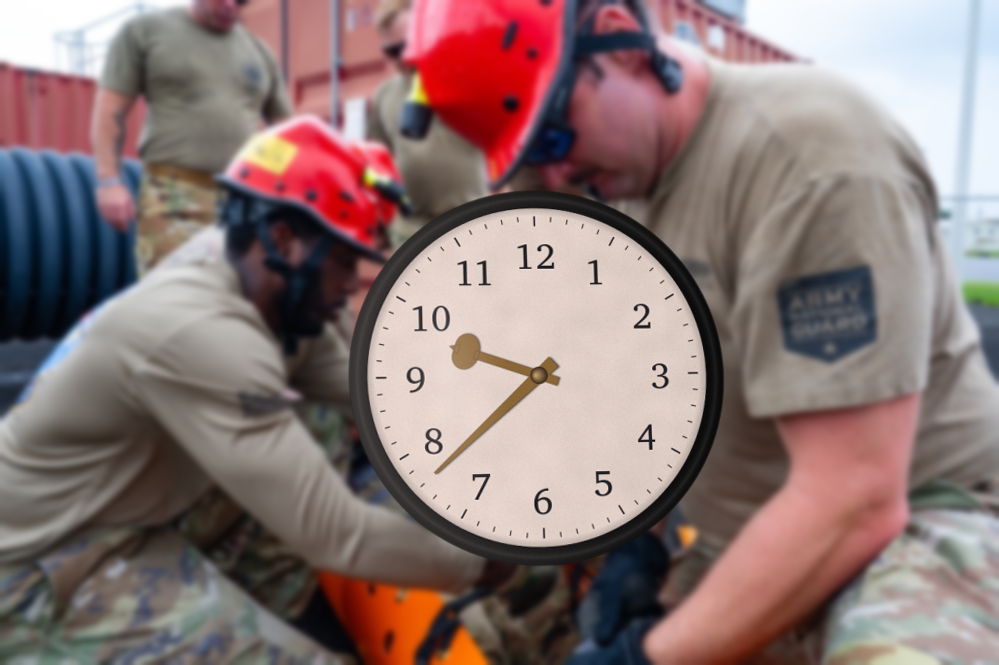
9:38
